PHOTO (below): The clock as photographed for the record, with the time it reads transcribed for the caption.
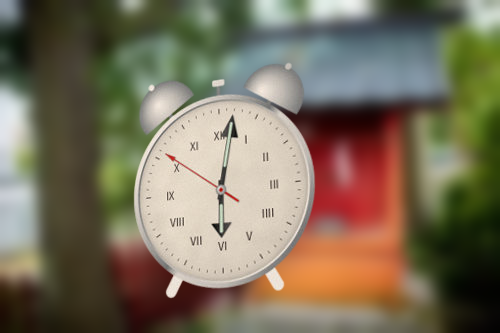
6:01:51
